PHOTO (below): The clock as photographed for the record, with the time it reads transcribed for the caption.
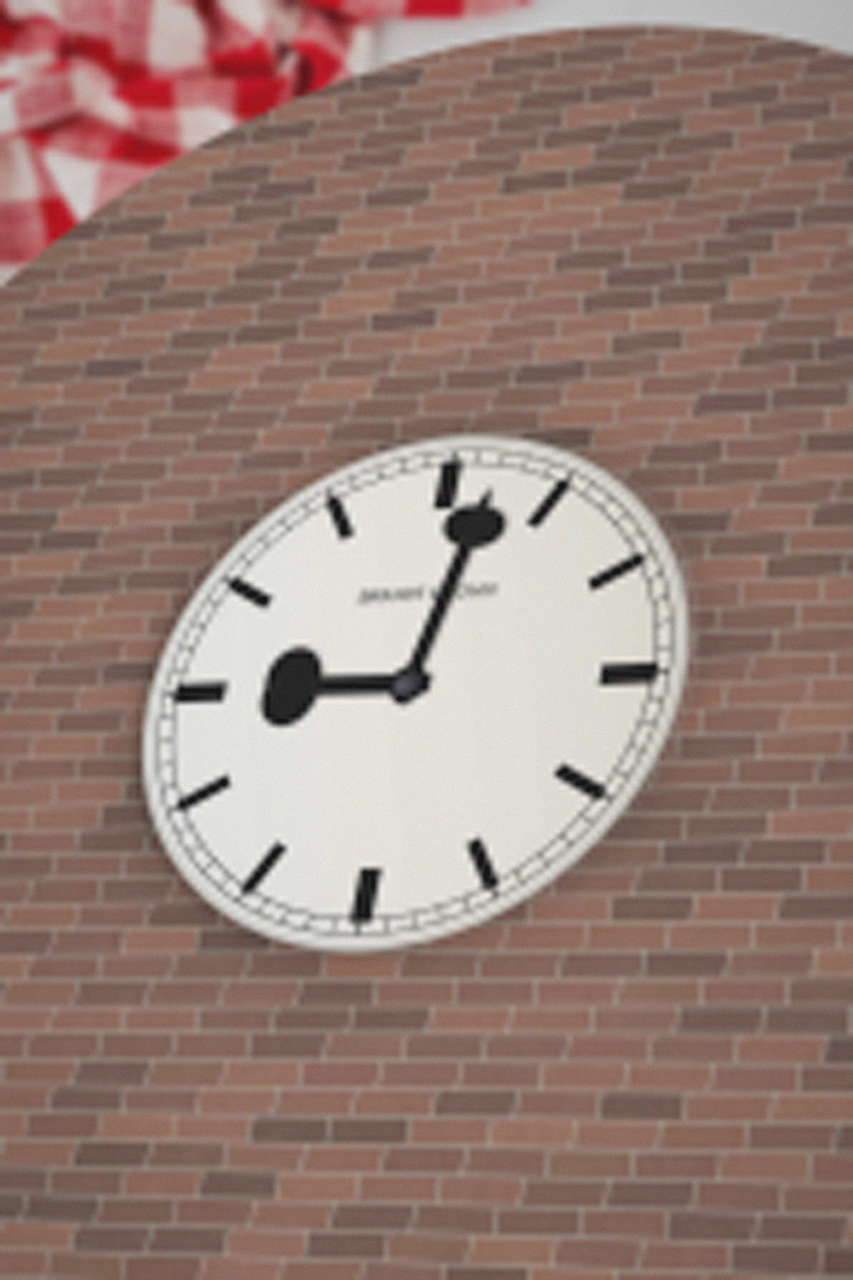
9:02
